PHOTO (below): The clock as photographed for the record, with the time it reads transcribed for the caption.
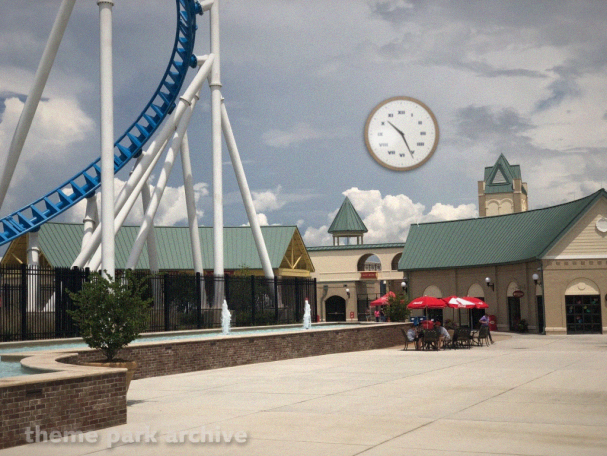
10:26
